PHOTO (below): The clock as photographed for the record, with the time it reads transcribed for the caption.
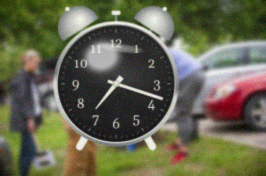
7:18
